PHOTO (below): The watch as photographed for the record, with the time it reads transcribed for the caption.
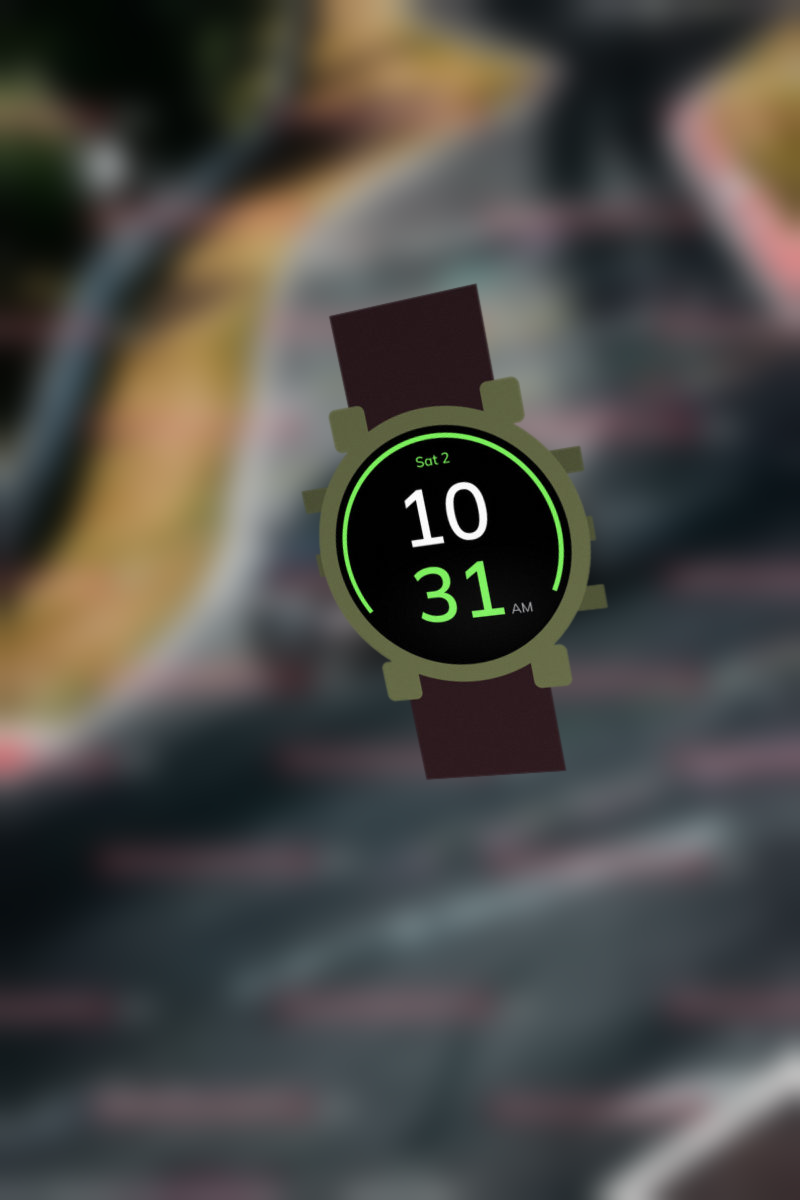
10:31
